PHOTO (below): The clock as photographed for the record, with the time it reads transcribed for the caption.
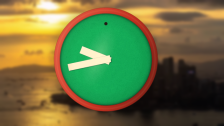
9:43
